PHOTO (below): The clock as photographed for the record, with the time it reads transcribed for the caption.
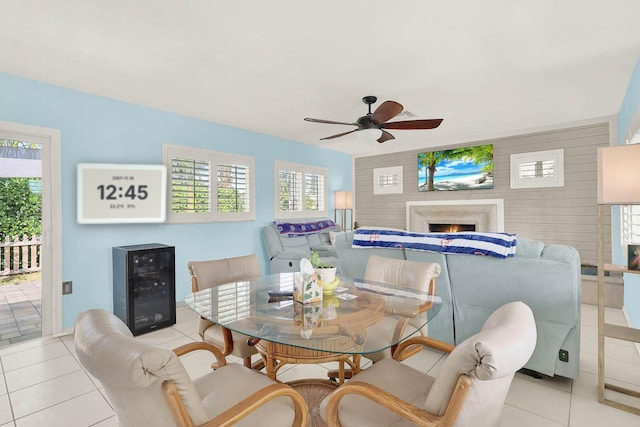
12:45
